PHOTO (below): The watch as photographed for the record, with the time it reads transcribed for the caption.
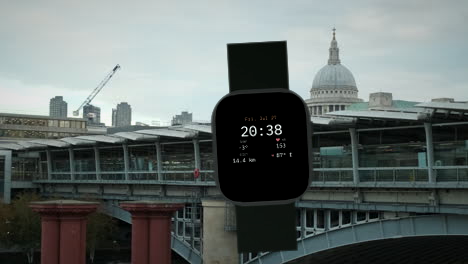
20:38
